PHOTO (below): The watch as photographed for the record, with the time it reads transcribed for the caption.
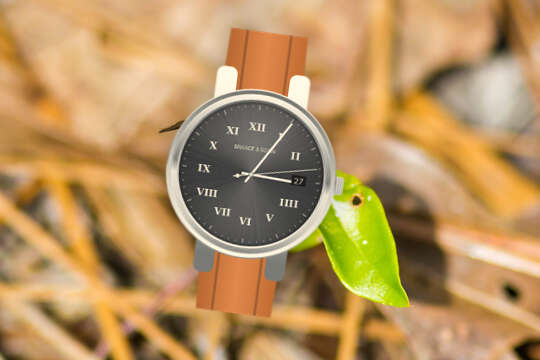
3:05:13
